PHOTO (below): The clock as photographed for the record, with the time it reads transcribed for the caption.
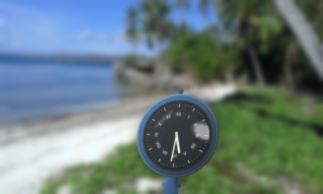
5:31
